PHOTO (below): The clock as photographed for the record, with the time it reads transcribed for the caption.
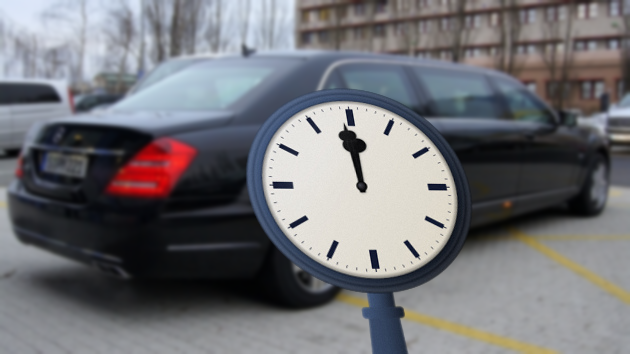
11:59
